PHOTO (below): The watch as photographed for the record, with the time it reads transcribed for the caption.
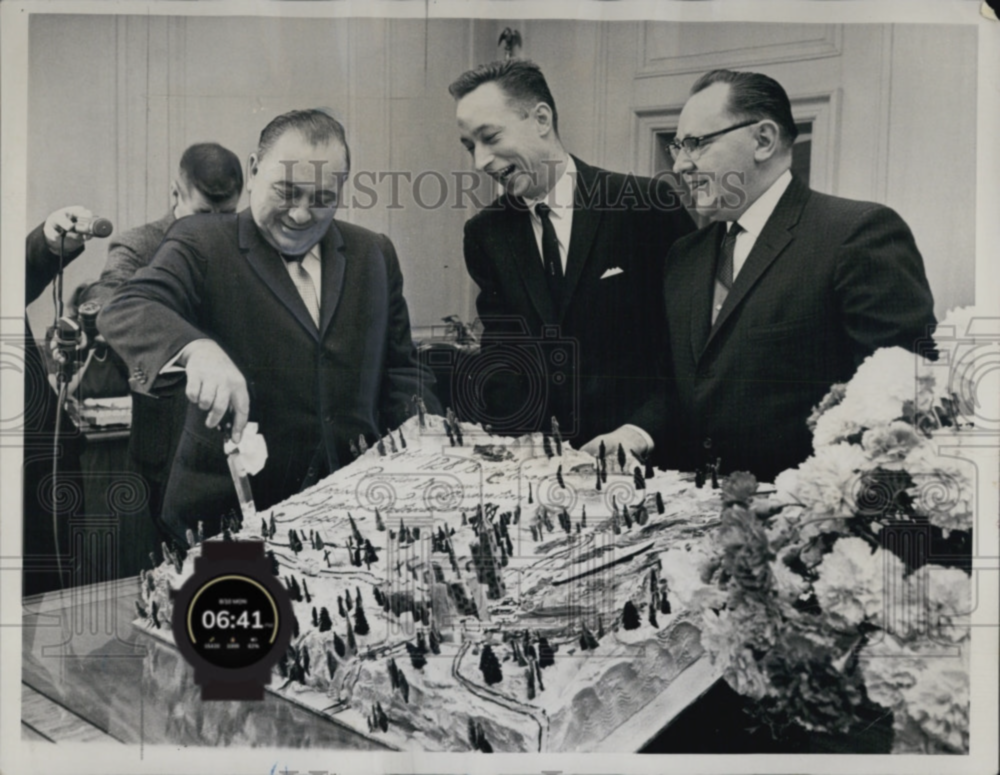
6:41
